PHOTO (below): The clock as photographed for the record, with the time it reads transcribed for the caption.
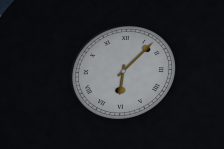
6:07
